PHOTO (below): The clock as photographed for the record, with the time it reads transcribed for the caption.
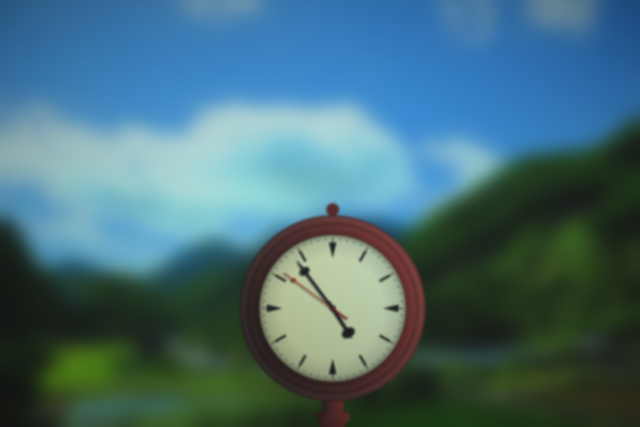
4:53:51
